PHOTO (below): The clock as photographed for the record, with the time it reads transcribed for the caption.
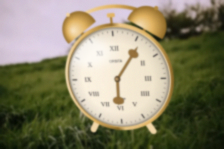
6:06
